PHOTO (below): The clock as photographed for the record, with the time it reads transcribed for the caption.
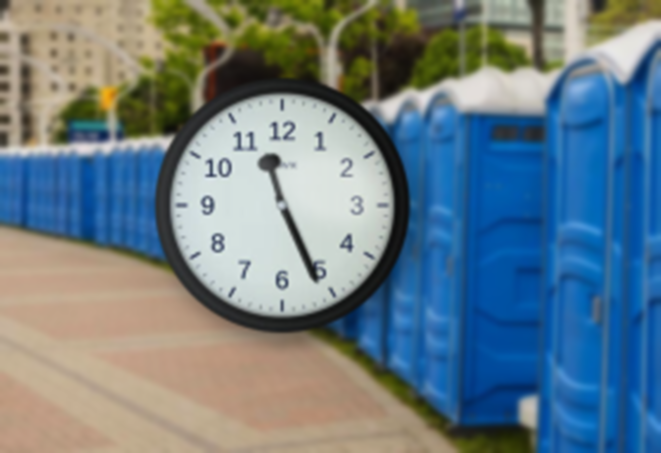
11:26
